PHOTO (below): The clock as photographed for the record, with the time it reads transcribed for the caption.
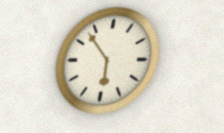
5:53
